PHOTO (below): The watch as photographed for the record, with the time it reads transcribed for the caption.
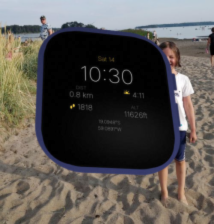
10:30
